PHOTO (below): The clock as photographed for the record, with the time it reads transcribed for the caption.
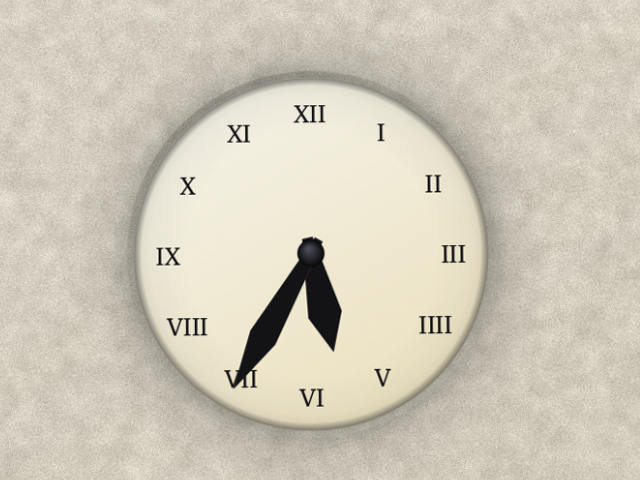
5:35
